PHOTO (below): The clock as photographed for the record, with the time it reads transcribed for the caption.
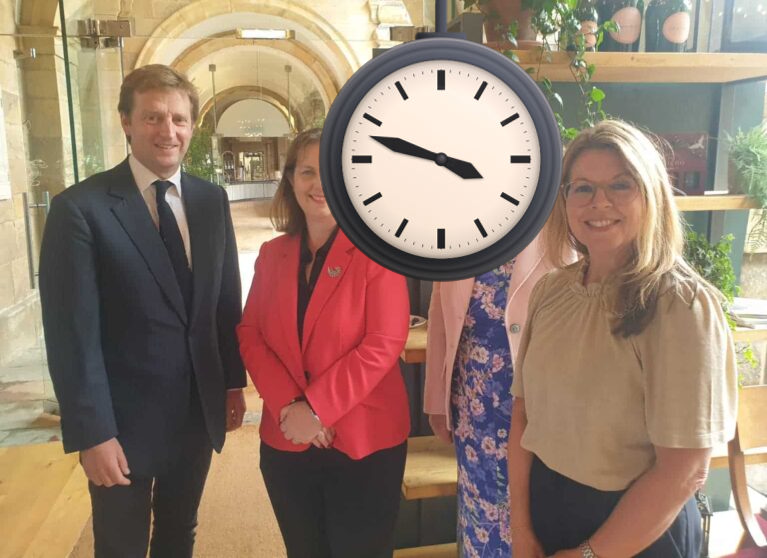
3:48
